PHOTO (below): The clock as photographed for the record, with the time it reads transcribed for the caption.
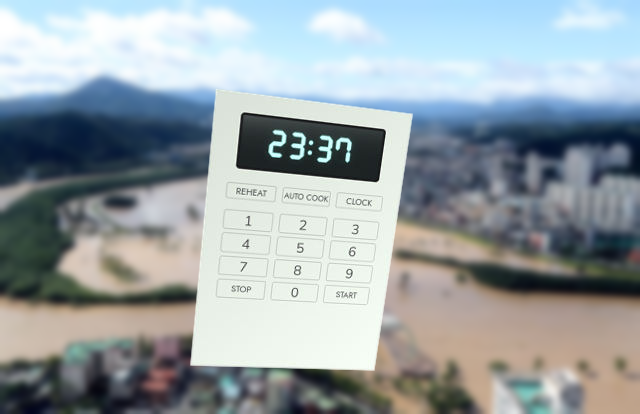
23:37
